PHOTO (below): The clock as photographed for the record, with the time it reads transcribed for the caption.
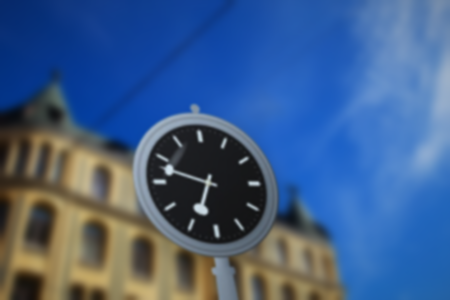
6:48
